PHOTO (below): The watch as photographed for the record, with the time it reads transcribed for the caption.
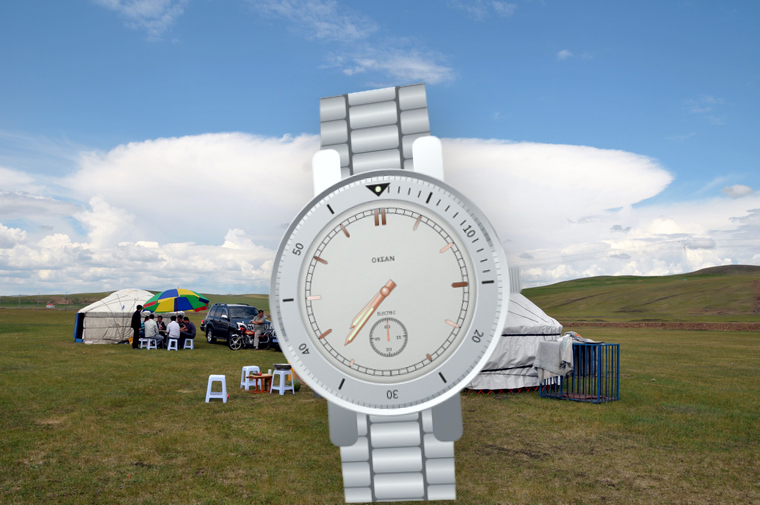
7:37
